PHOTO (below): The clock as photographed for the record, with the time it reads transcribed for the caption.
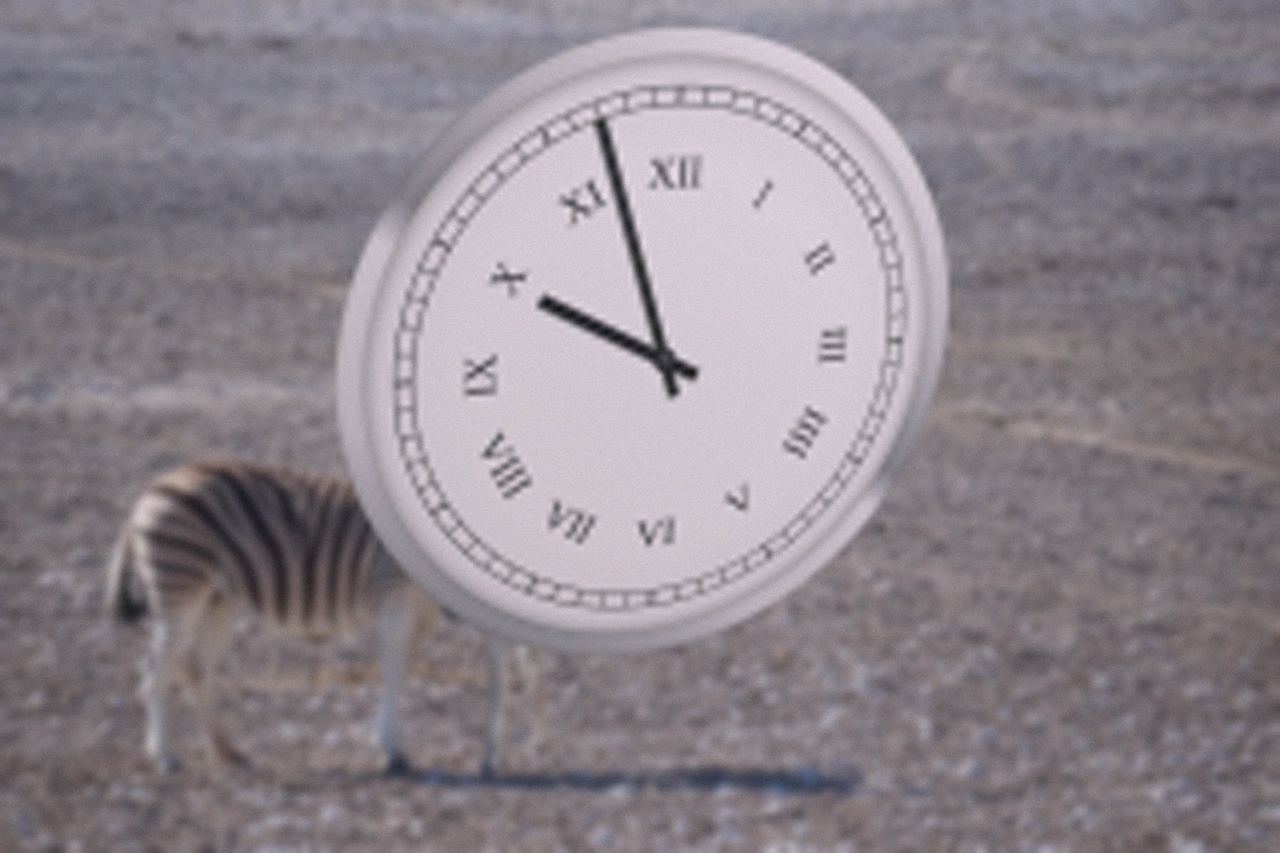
9:57
